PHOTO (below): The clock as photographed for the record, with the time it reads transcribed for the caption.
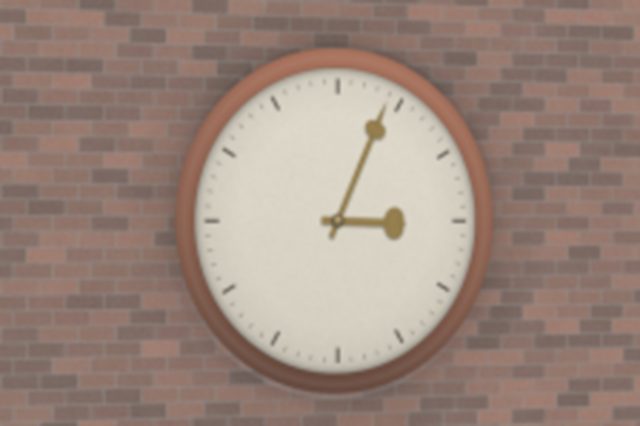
3:04
